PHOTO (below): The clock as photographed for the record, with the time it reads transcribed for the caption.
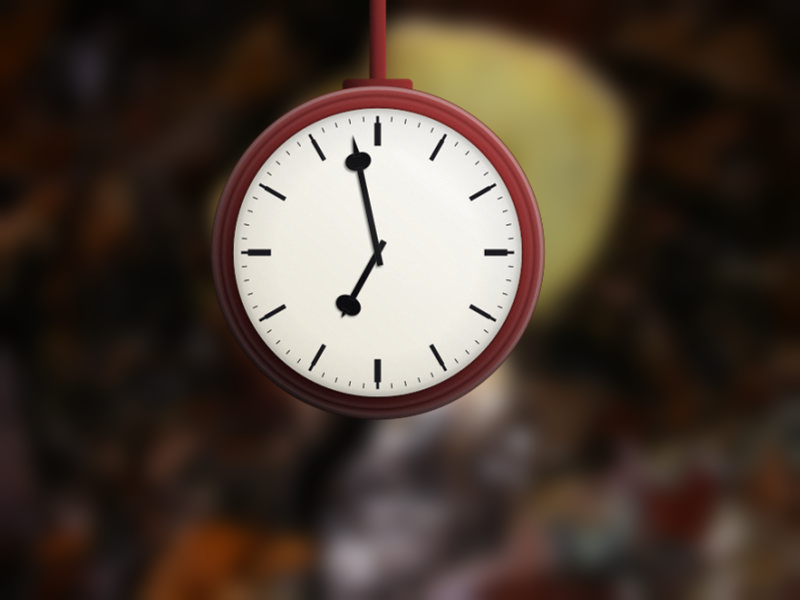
6:58
